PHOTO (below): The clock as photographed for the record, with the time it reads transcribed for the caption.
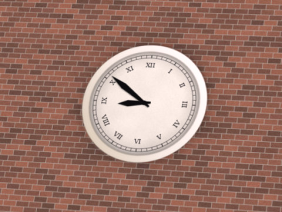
8:51
